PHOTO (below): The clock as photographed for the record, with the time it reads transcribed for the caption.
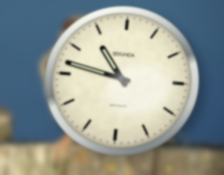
10:47
